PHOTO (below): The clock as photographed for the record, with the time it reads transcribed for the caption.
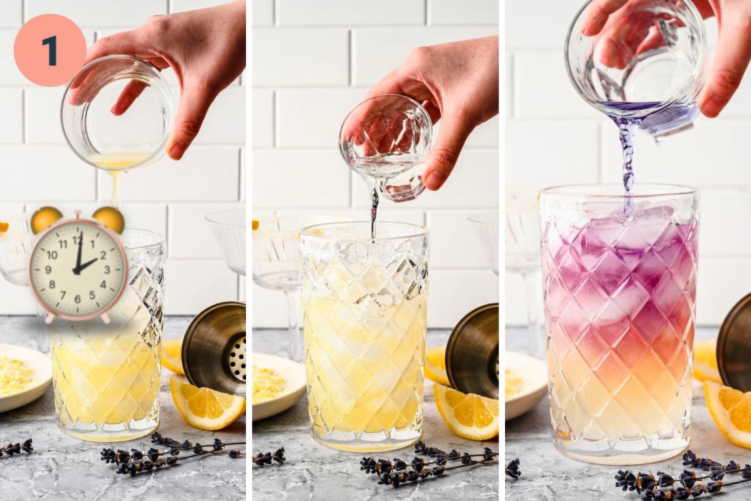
2:01
